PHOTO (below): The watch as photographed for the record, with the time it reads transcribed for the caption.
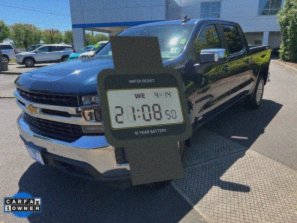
21:08:50
